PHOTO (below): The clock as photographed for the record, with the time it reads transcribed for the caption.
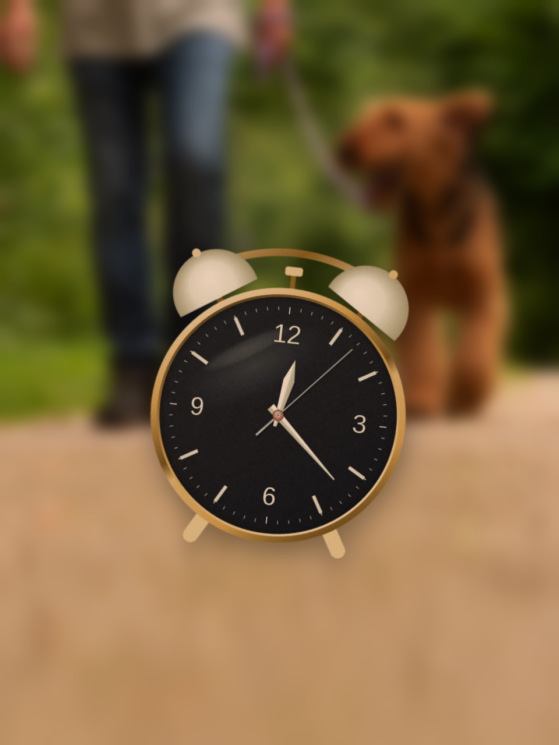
12:22:07
